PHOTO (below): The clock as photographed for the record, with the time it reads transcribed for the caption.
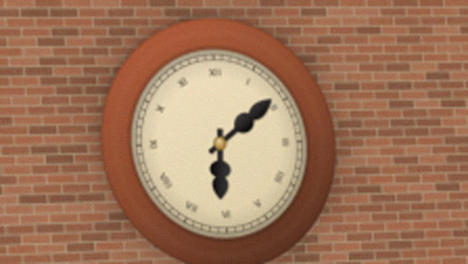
6:09
